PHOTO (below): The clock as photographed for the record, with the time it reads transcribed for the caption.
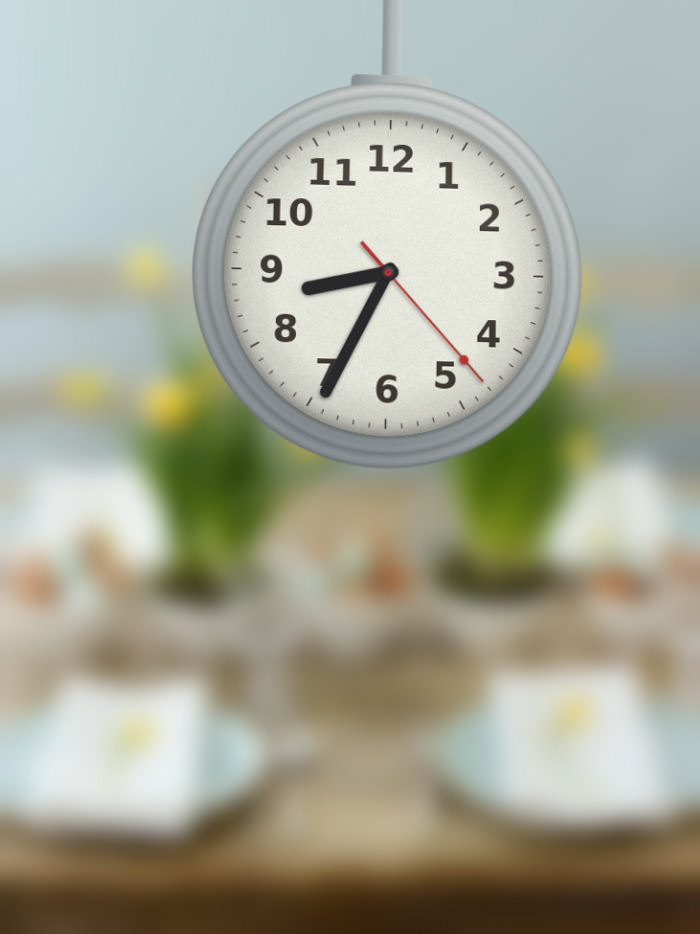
8:34:23
